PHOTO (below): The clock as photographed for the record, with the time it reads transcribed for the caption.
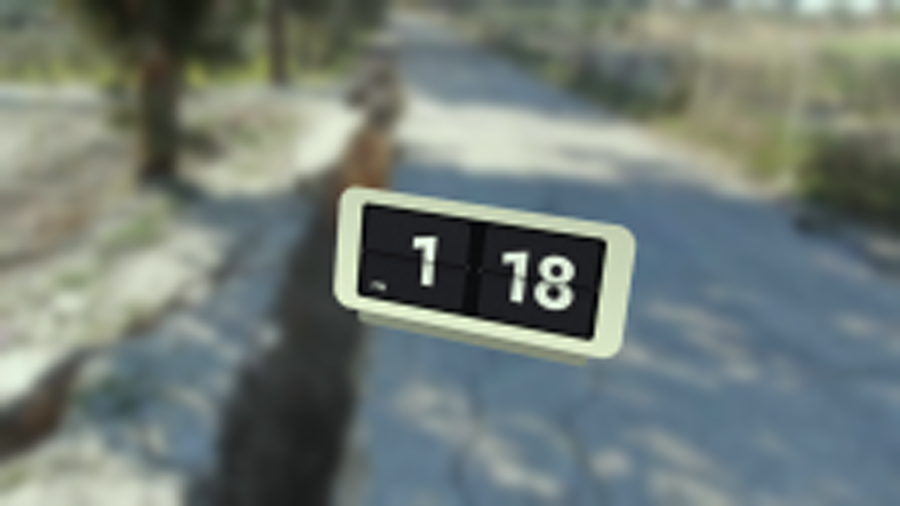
1:18
